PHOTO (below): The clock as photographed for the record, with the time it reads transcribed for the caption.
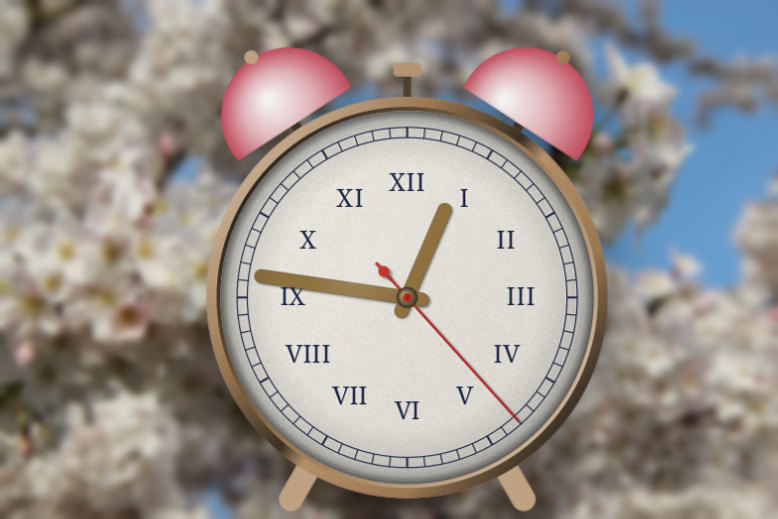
12:46:23
